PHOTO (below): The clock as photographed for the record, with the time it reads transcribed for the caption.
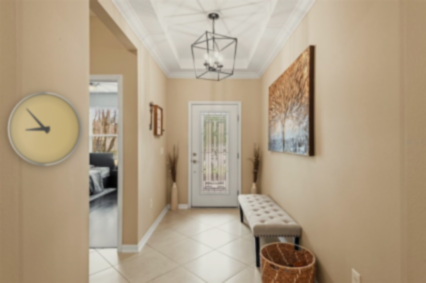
8:53
